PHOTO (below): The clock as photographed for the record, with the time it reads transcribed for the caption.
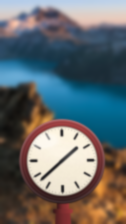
1:38
